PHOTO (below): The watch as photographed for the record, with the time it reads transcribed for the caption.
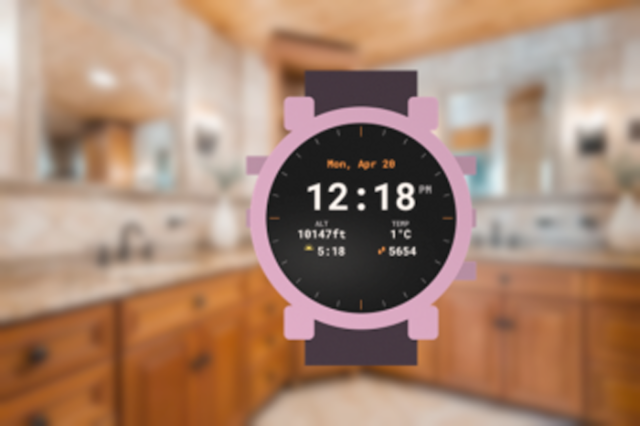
12:18
